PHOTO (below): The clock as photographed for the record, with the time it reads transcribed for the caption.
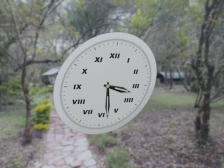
3:28
